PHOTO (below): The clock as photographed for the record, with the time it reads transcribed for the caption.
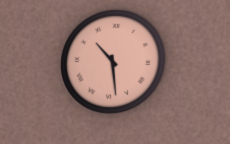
10:28
